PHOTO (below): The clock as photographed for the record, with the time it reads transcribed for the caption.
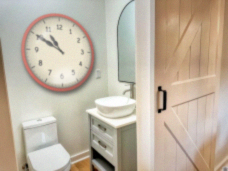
10:50
